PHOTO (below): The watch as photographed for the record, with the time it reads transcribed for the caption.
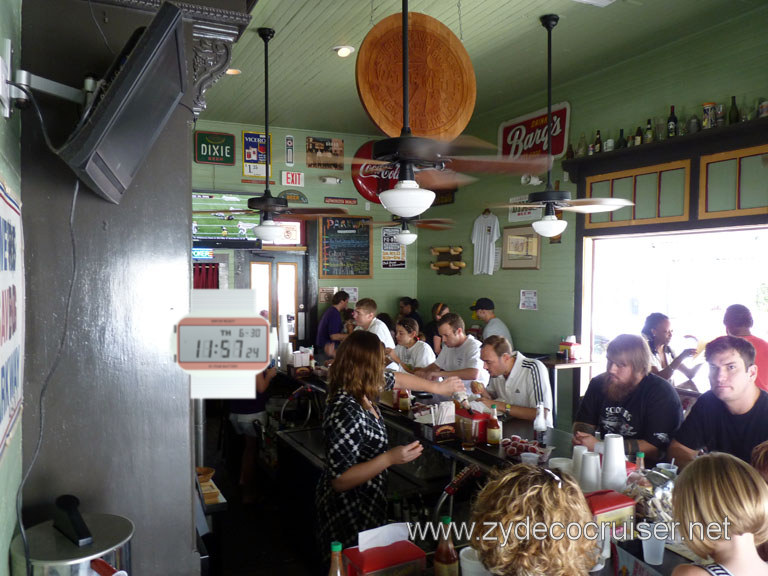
11:57
